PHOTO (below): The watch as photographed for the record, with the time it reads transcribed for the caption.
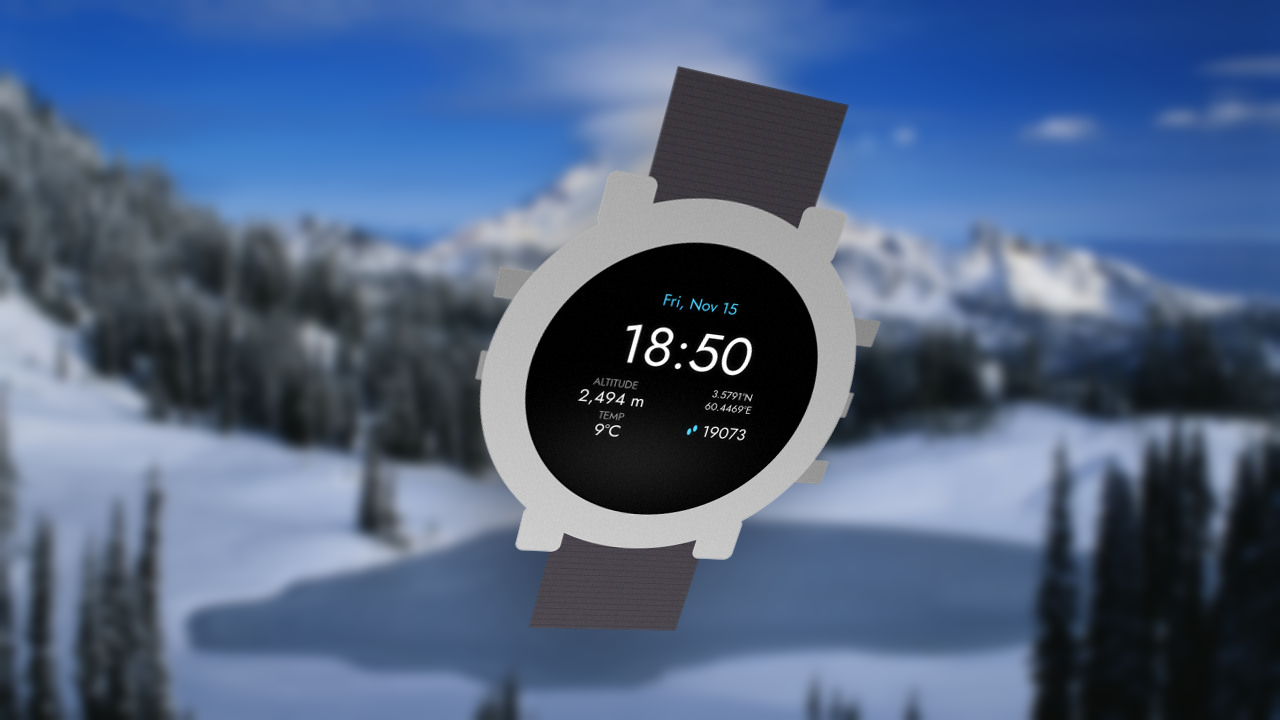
18:50
